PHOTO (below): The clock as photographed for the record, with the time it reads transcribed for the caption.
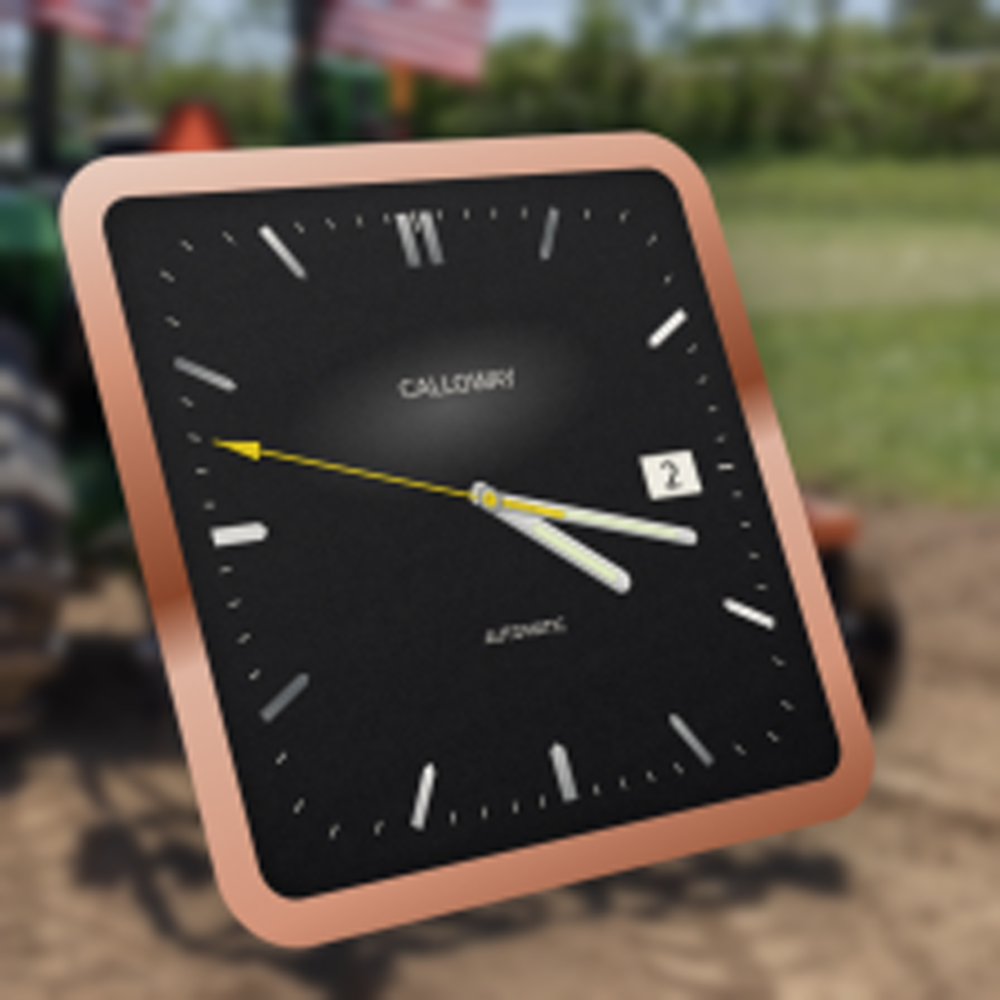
4:17:48
